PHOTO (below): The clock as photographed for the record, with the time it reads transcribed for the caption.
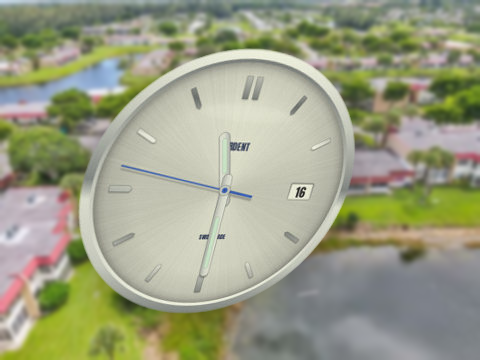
11:29:47
